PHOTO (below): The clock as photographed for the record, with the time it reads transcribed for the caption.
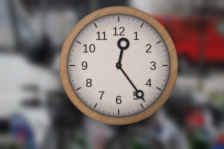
12:24
